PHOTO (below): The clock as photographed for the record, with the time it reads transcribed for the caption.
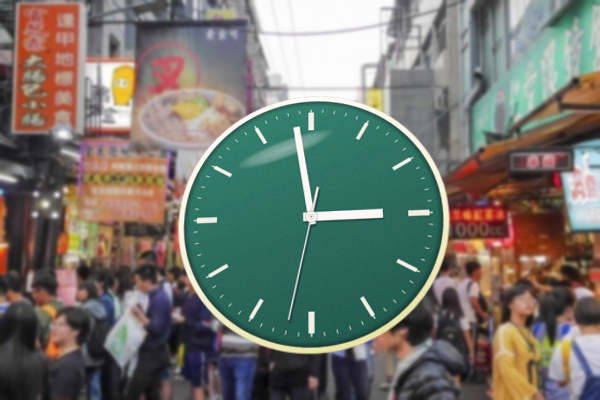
2:58:32
